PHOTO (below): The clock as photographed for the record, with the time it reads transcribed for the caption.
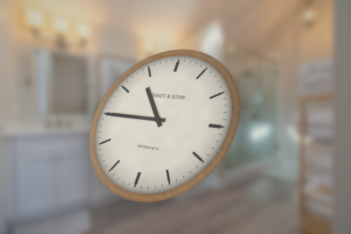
10:45
